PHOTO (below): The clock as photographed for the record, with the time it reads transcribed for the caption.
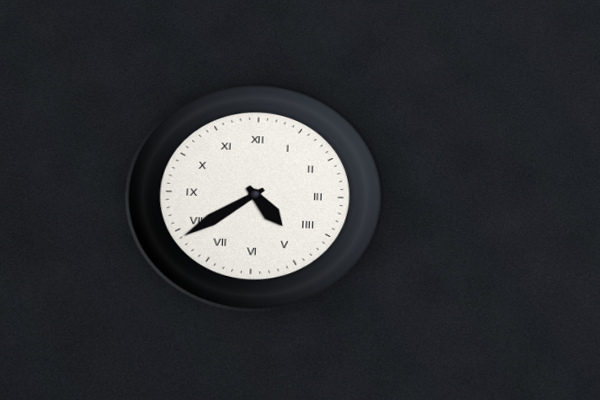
4:39
